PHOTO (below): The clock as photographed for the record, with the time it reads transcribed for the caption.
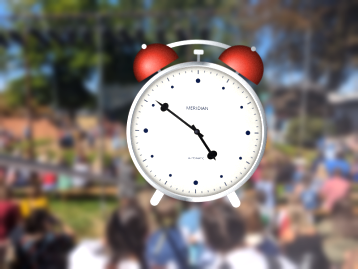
4:51
